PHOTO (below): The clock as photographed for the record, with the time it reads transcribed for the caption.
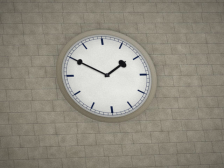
1:50
